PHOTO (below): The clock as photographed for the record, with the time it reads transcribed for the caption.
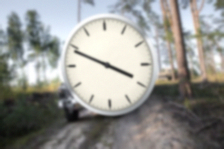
3:49
